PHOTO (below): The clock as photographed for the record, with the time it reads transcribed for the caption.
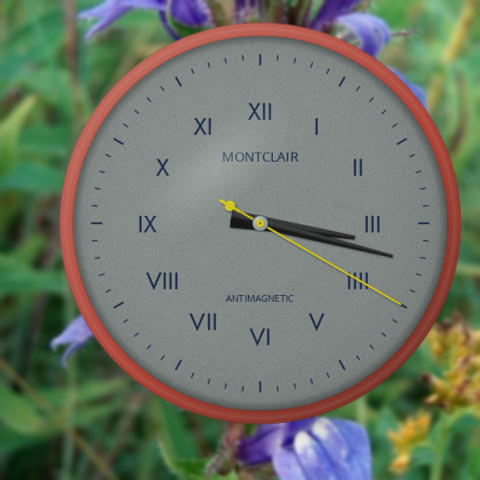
3:17:20
